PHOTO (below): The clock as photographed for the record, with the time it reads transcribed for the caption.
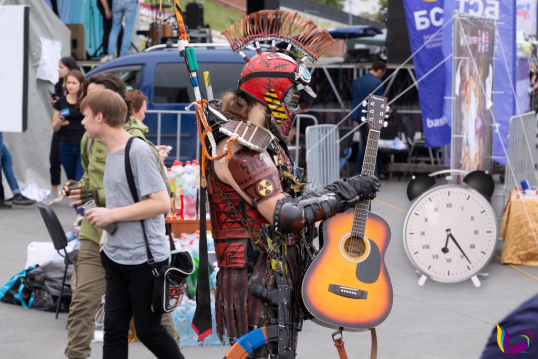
6:24
